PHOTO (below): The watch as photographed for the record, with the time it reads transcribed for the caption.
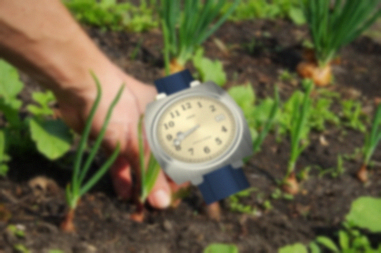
8:42
